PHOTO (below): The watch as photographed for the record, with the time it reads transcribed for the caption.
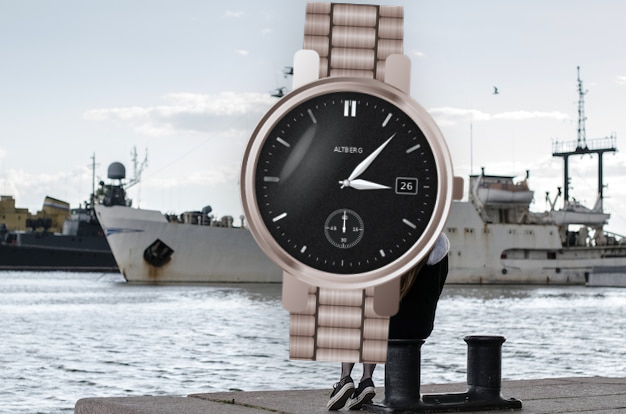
3:07
